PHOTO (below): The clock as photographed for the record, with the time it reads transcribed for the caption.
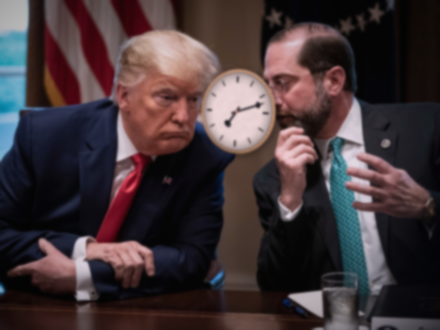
7:12
